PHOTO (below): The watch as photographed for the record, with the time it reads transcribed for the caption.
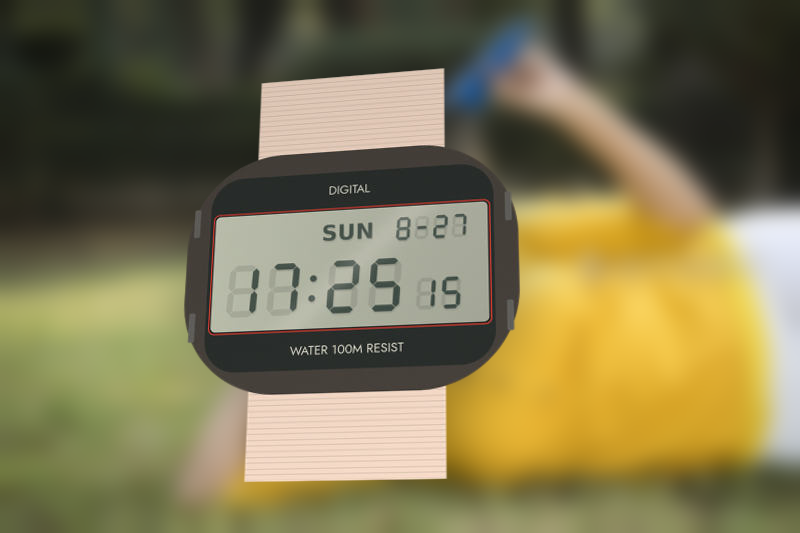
17:25:15
